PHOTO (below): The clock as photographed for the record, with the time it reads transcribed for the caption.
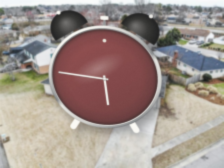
5:46
